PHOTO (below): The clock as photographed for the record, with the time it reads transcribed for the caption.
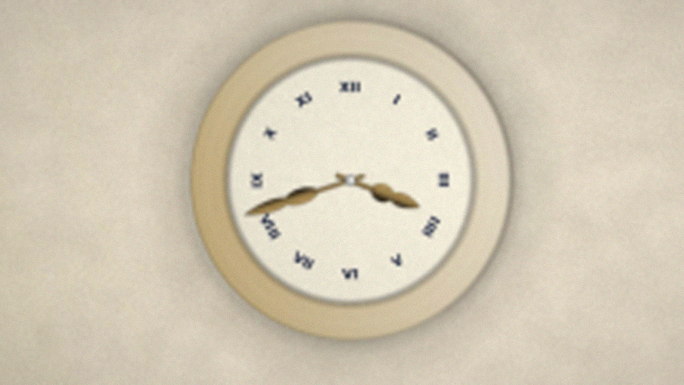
3:42
